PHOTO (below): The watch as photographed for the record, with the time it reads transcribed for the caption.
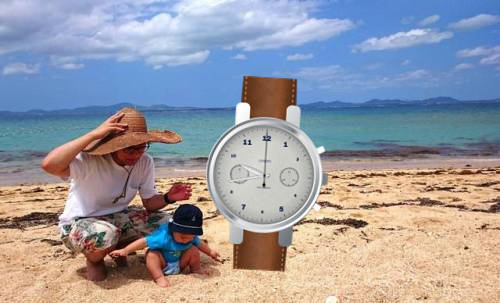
9:43
